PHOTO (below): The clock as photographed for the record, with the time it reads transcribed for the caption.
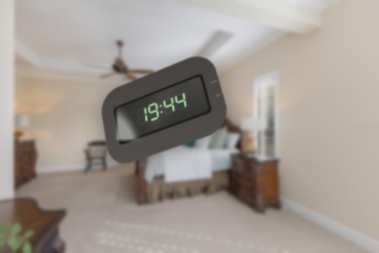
19:44
